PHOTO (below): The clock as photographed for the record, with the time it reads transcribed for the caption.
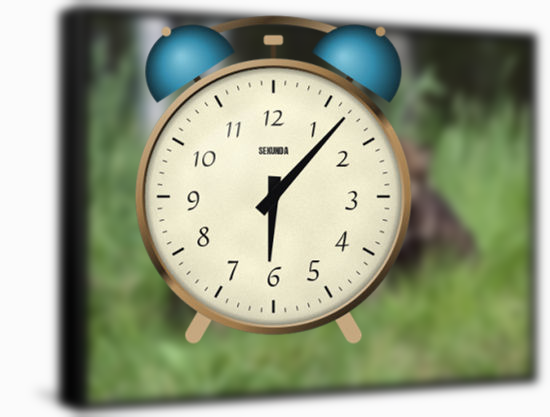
6:07
